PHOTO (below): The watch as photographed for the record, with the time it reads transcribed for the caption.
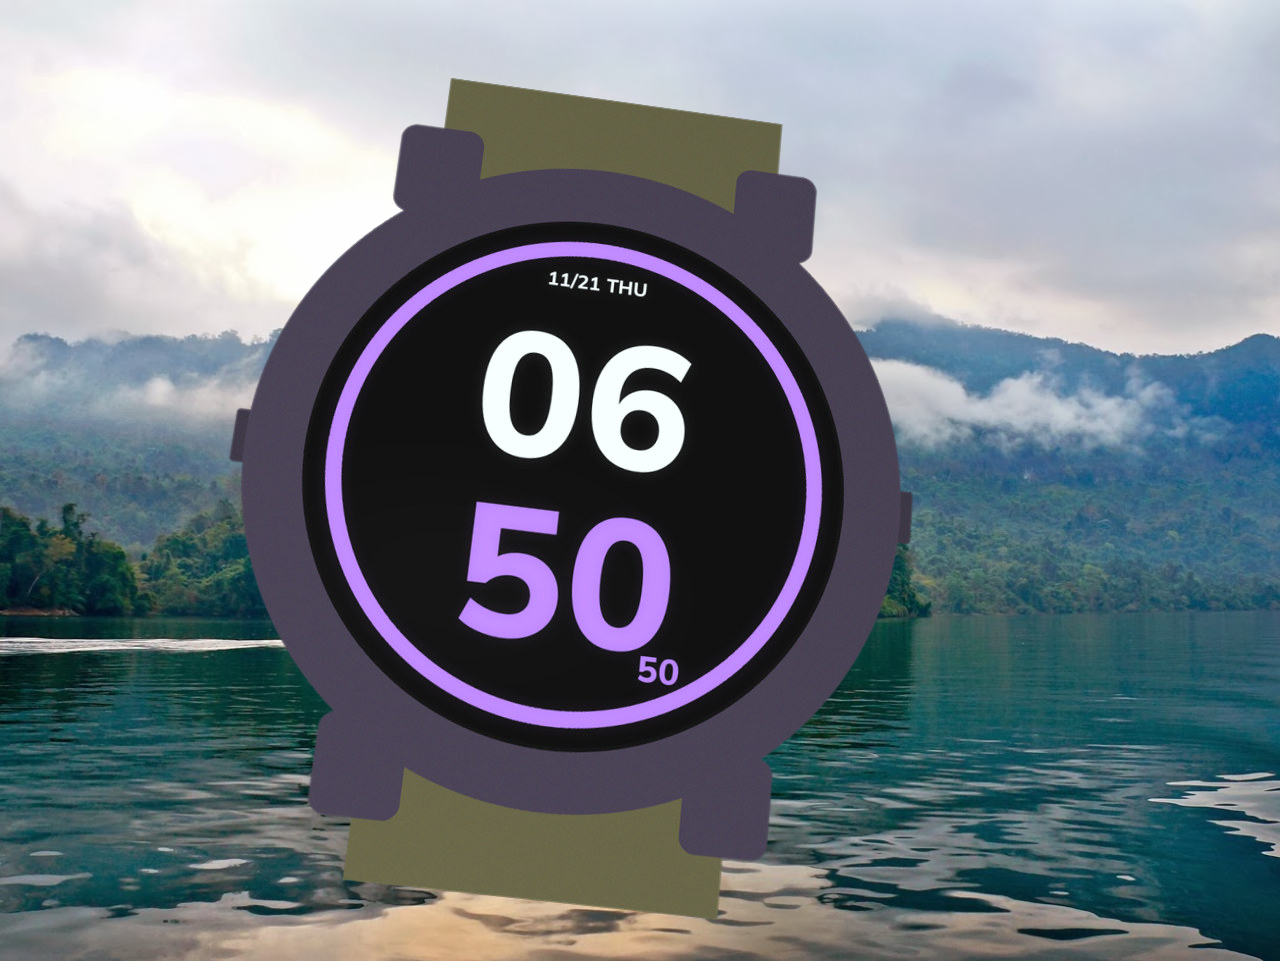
6:50:50
